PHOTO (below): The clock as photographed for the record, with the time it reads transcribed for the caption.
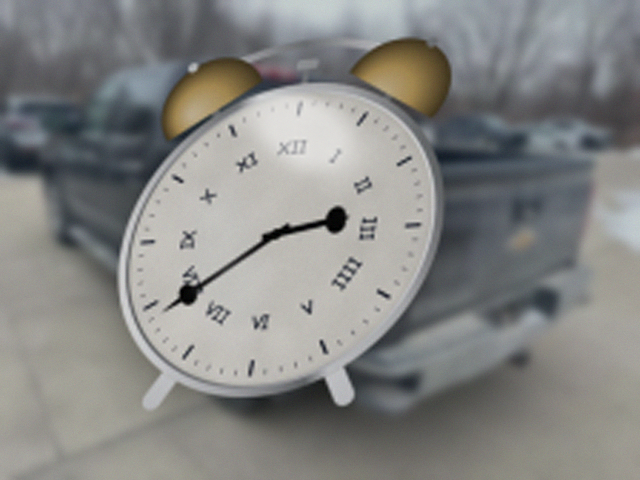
2:39
